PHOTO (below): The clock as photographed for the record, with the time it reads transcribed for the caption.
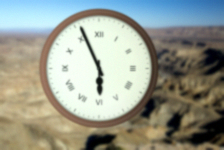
5:56
